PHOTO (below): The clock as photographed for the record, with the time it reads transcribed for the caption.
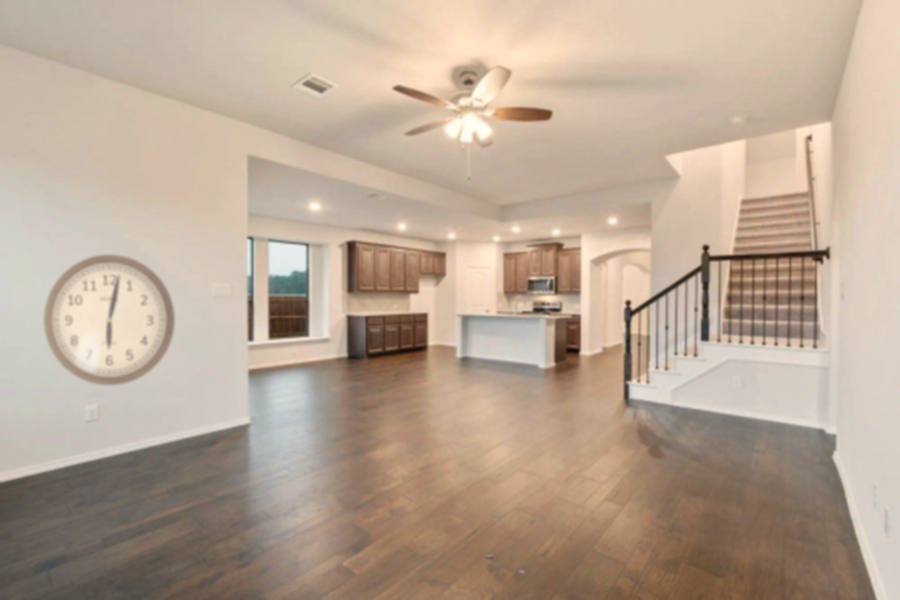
6:02
